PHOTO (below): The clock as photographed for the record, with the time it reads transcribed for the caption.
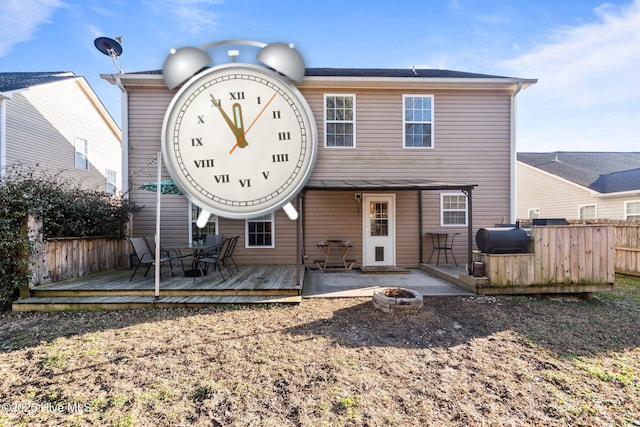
11:55:07
